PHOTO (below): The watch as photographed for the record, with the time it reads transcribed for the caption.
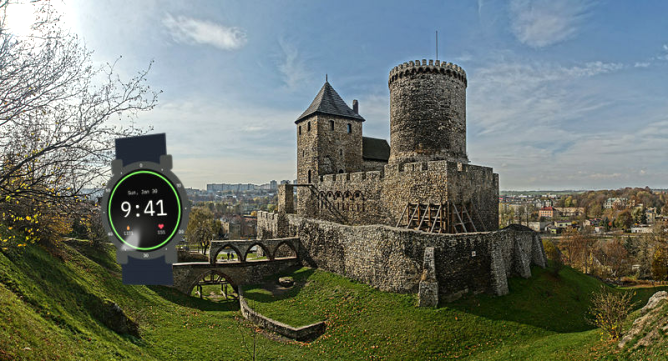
9:41
